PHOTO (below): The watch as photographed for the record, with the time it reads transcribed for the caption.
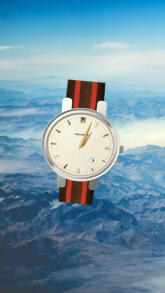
1:03
